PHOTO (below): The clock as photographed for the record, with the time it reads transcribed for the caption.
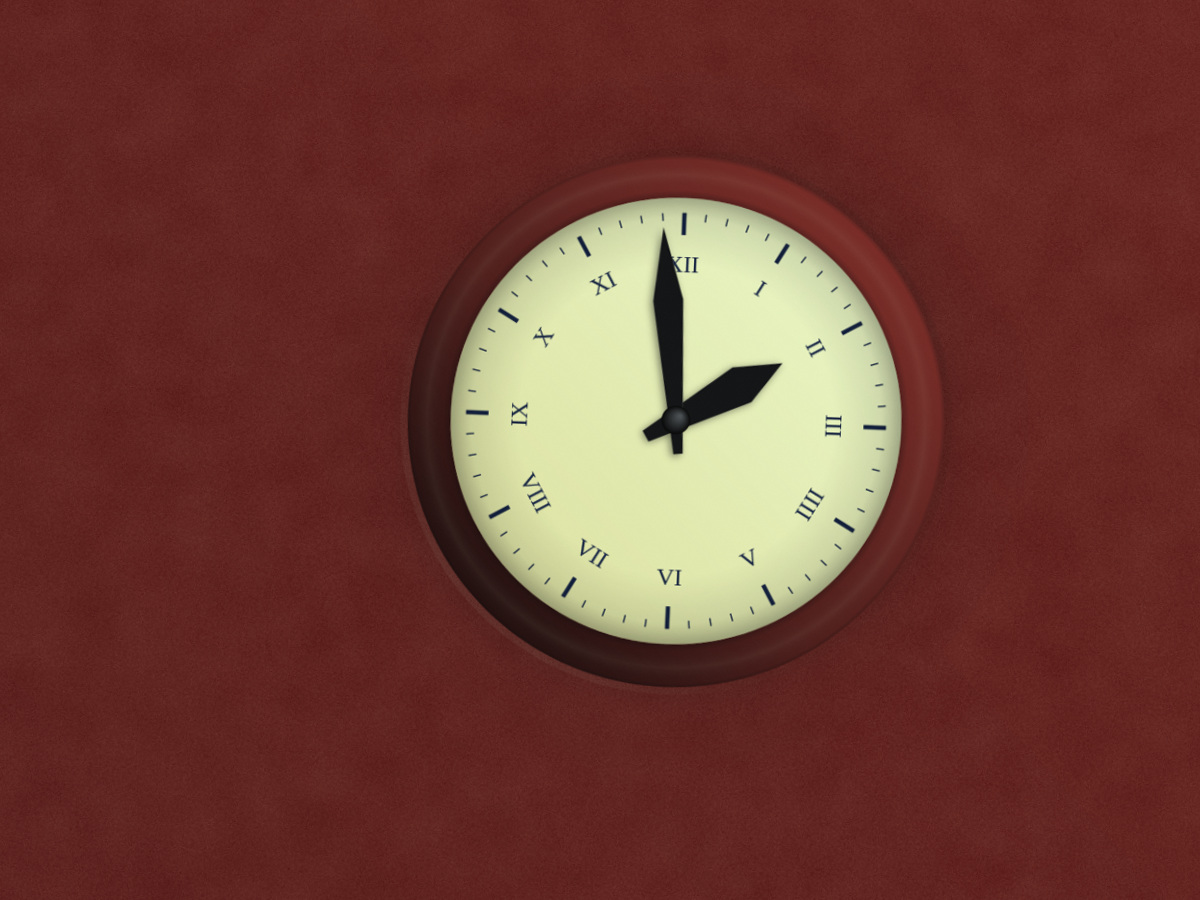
1:59
